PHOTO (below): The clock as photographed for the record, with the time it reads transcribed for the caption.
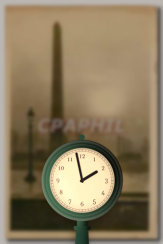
1:58
